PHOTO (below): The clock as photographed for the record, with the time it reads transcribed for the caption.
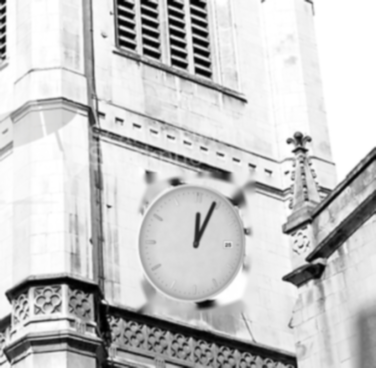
12:04
